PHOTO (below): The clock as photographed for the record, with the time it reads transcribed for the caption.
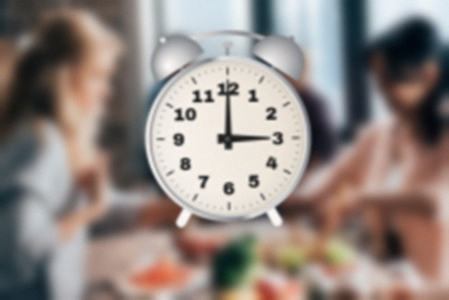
3:00
